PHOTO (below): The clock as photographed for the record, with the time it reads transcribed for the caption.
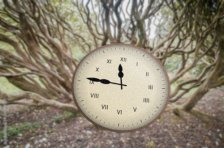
11:46
